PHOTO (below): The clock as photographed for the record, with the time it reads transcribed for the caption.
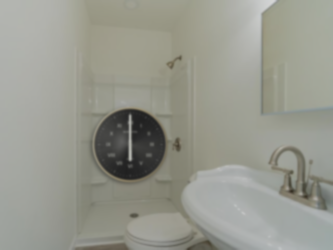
6:00
